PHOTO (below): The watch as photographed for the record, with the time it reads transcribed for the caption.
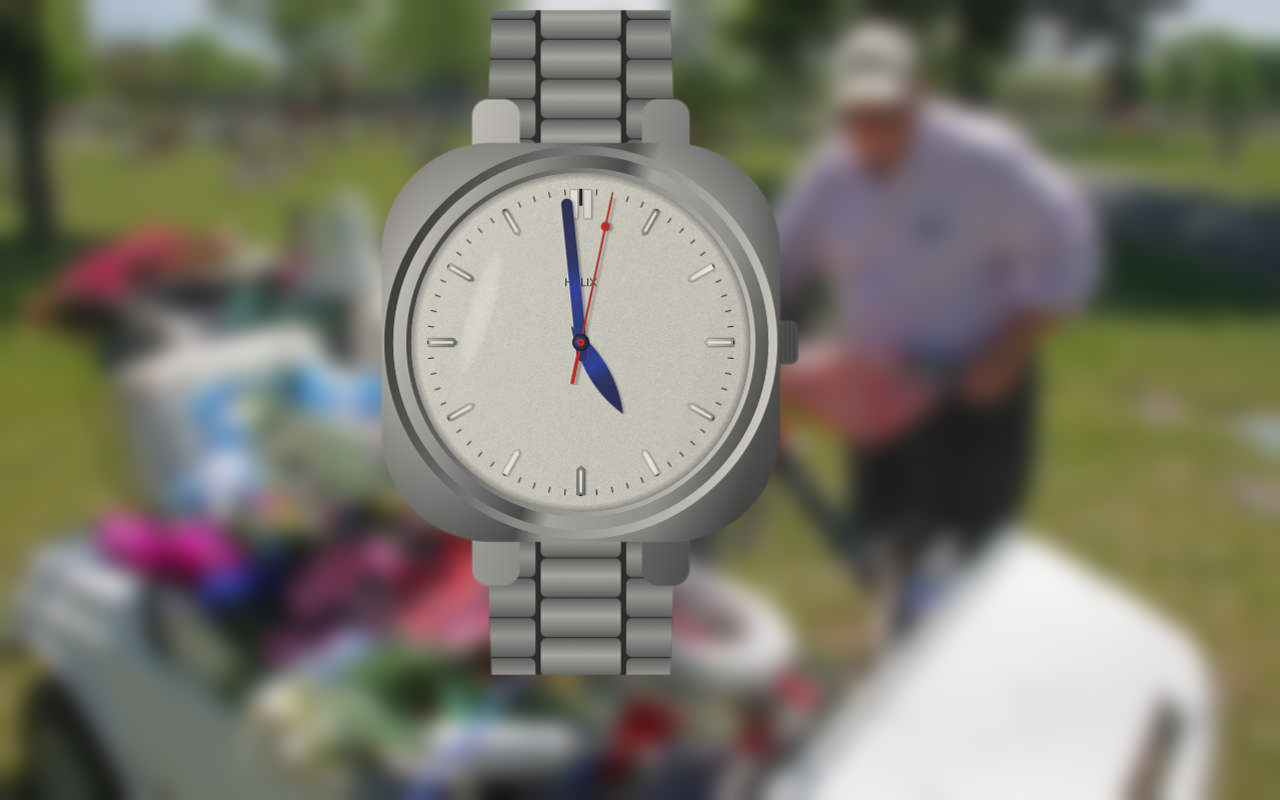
4:59:02
